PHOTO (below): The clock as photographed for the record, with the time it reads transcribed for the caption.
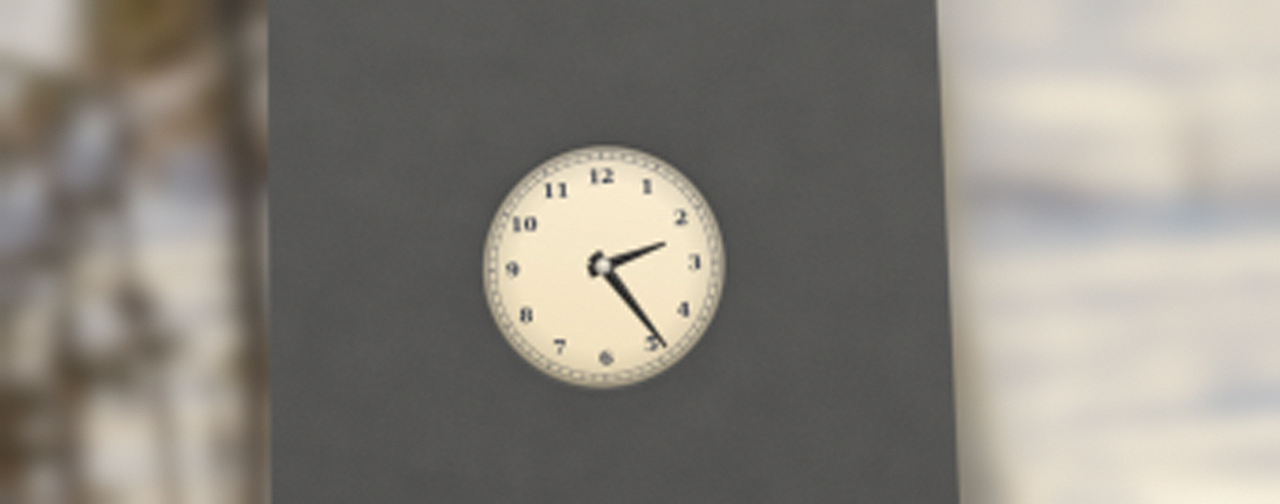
2:24
